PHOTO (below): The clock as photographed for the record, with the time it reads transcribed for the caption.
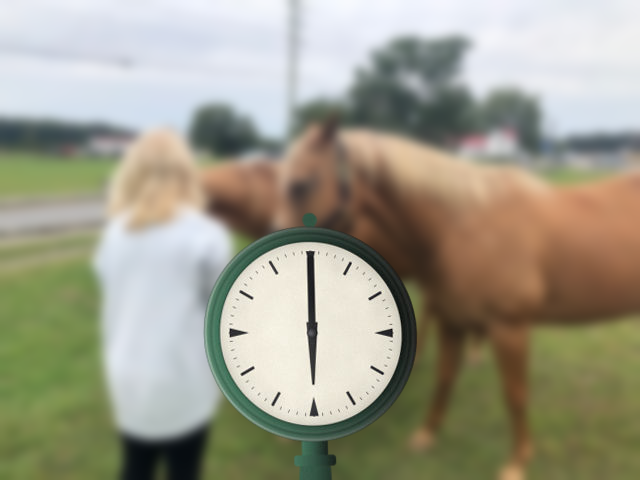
6:00
